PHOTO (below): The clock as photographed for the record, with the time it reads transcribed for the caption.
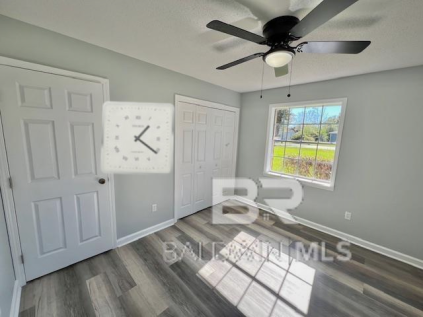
1:21
